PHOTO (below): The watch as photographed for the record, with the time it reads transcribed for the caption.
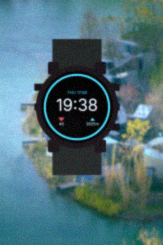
19:38
